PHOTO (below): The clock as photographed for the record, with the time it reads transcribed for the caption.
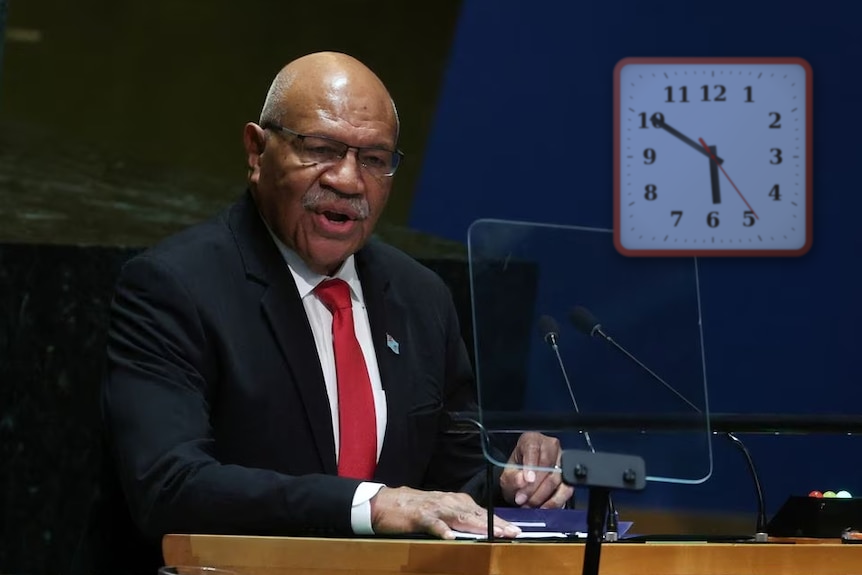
5:50:24
